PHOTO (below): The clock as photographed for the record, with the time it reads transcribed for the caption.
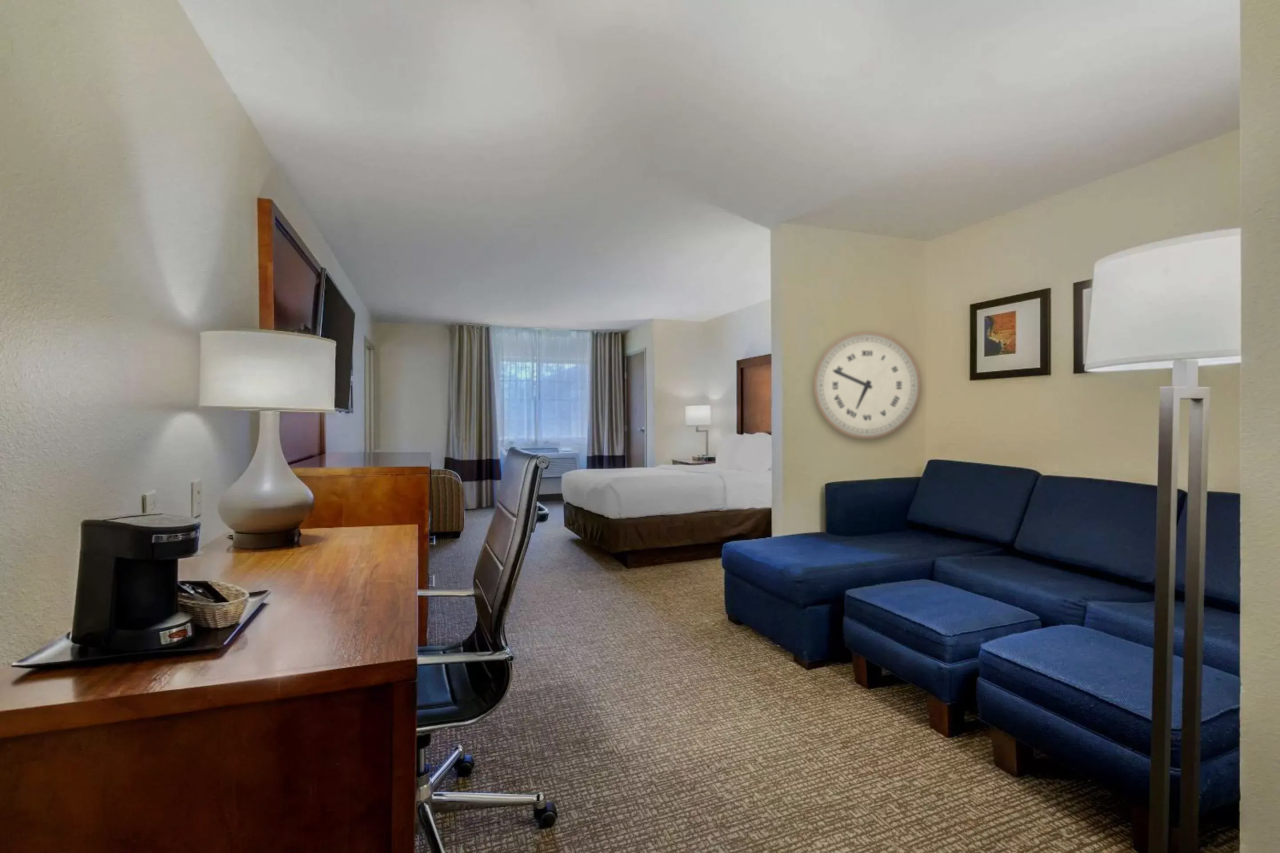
6:49
